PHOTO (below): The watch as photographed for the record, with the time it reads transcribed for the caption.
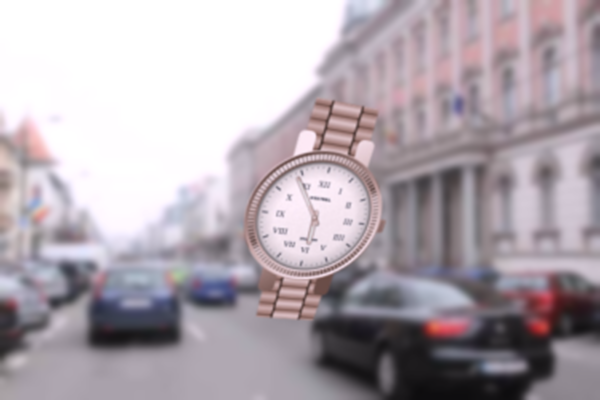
5:54
